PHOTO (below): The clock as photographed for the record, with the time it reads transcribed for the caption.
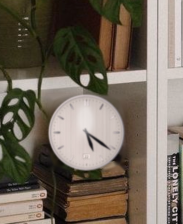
5:21
